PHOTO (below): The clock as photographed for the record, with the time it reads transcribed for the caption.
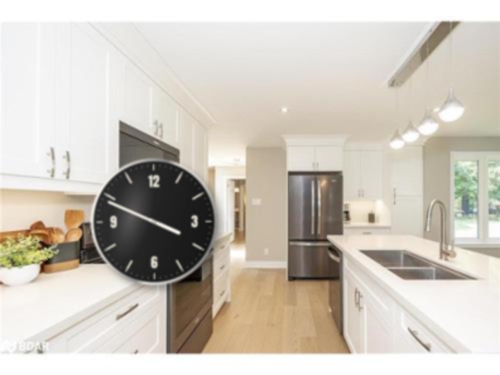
3:49
